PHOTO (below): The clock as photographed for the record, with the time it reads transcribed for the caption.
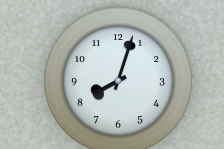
8:03
